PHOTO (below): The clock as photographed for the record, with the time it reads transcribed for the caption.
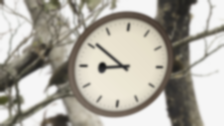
8:51
